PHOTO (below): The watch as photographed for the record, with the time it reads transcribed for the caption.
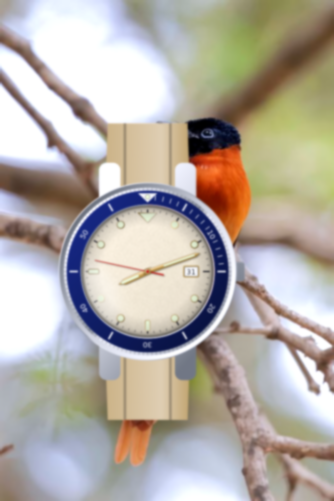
8:11:47
